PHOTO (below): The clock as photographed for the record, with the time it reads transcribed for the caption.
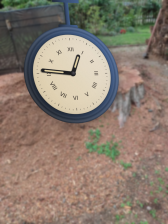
12:46
